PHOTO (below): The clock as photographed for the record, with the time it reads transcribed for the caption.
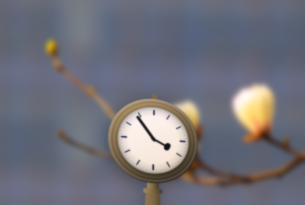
3:54
